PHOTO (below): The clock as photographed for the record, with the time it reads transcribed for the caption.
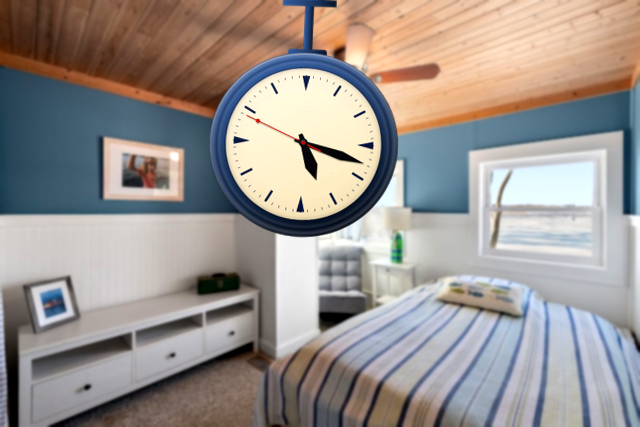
5:17:49
